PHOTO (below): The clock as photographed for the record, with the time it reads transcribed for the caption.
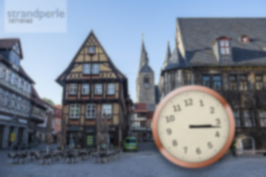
3:17
